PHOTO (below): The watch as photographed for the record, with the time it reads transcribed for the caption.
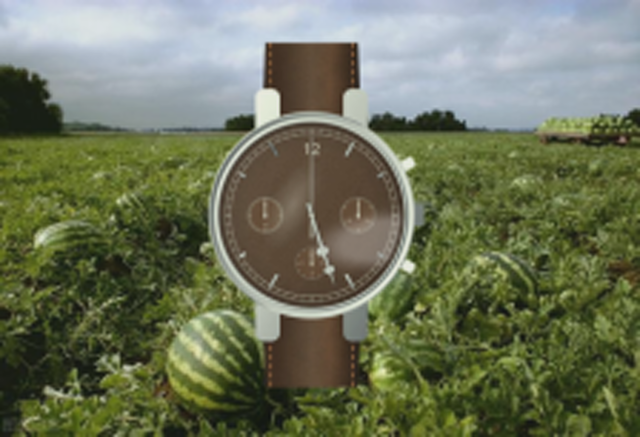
5:27
